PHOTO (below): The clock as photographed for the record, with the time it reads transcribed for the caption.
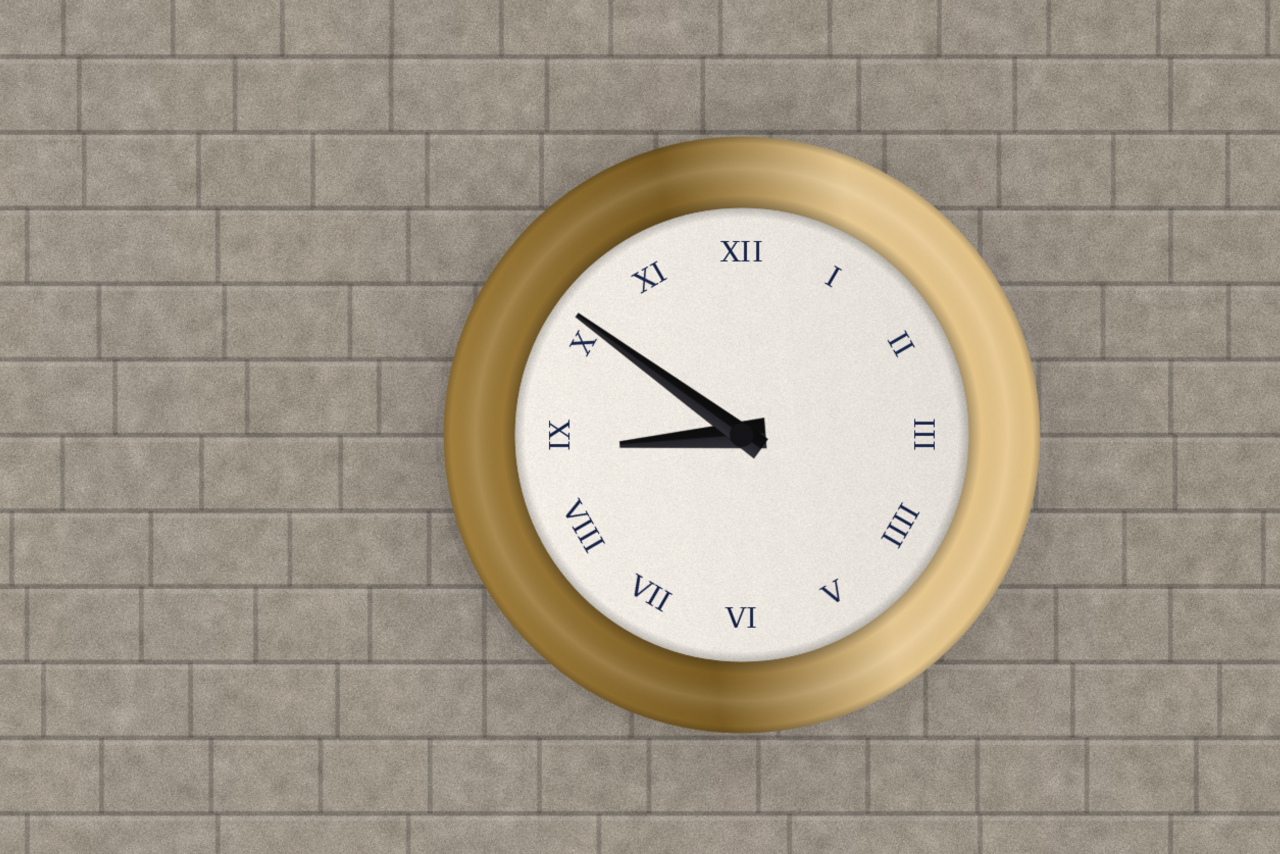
8:51
